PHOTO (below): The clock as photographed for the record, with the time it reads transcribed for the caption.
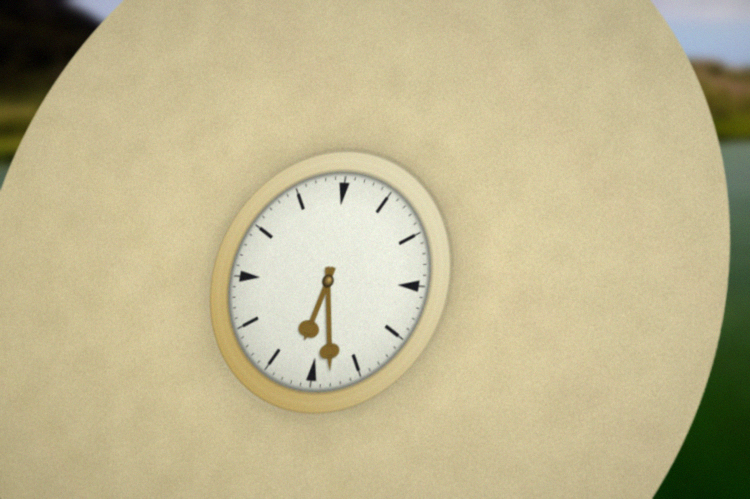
6:28
